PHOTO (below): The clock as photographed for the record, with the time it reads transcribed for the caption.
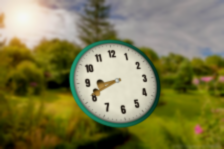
8:41
